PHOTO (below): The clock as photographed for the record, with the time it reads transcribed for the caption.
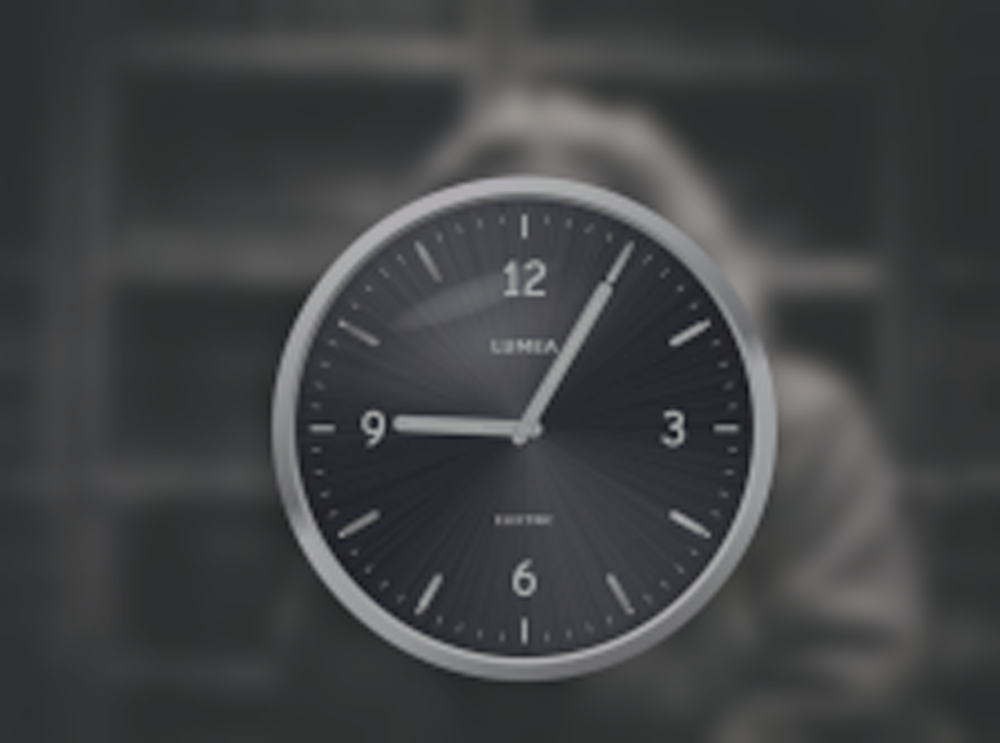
9:05
